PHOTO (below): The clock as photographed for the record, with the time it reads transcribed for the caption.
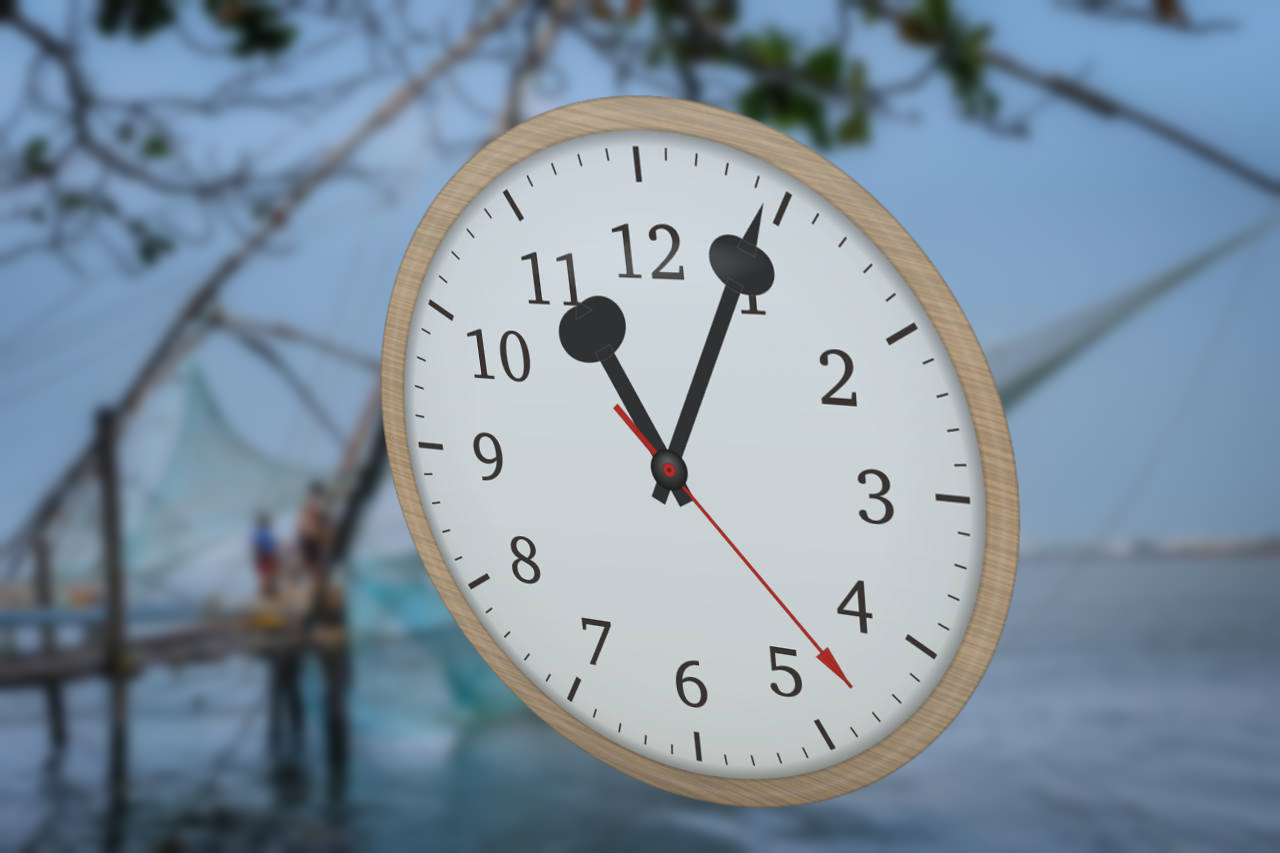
11:04:23
